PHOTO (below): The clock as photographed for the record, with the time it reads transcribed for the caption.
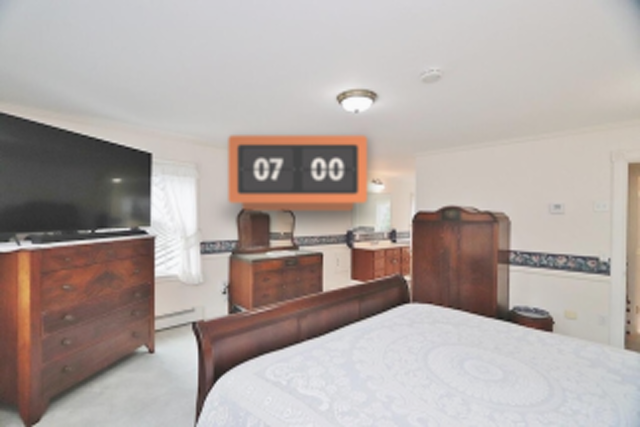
7:00
